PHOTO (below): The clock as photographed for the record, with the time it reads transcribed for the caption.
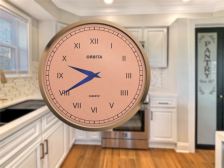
9:40
